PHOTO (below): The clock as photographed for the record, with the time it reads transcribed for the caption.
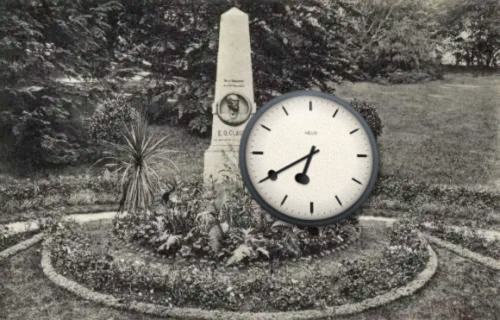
6:40
